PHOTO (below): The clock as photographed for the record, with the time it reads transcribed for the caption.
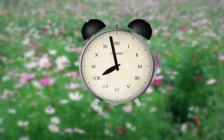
7:58
